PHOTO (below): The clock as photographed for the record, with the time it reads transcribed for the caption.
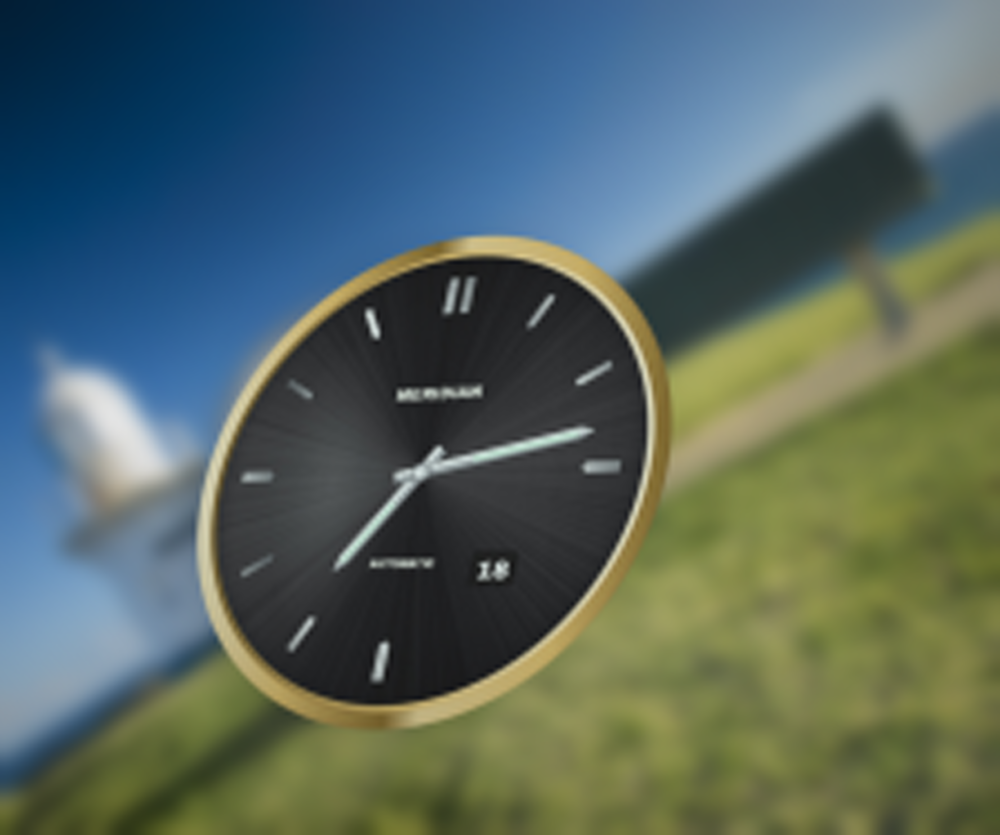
7:13
